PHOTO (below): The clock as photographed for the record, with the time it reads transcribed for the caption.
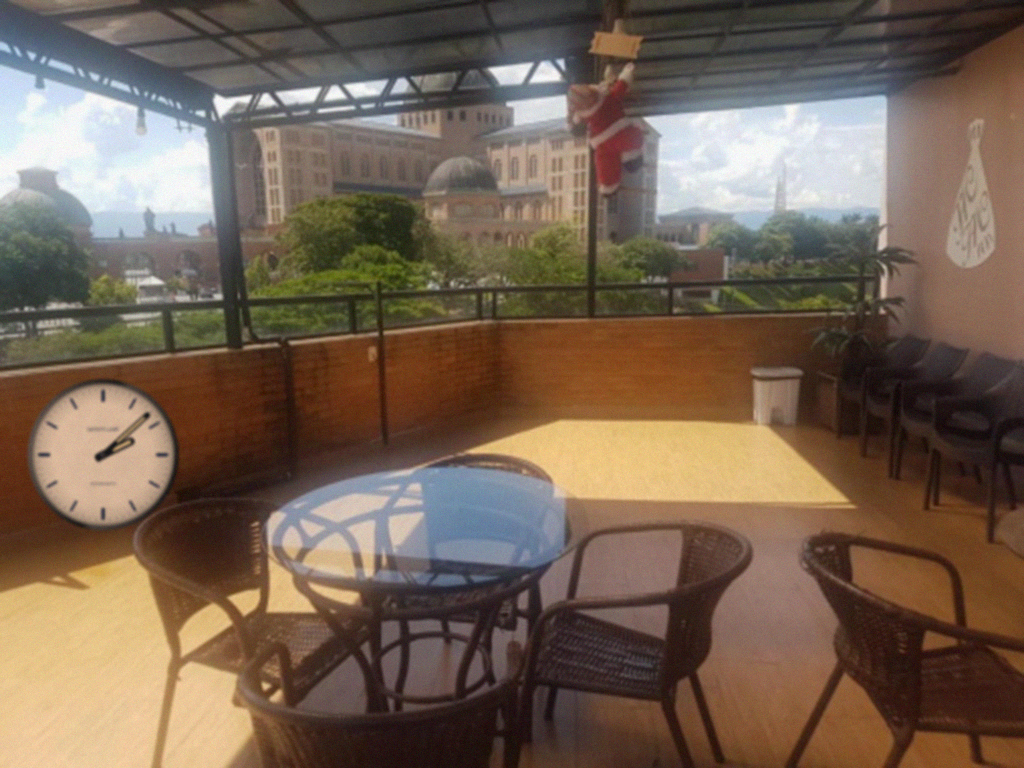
2:08
